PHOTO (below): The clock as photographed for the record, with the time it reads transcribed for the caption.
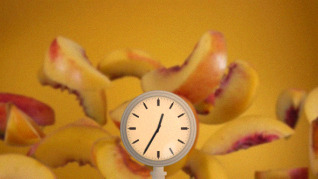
12:35
